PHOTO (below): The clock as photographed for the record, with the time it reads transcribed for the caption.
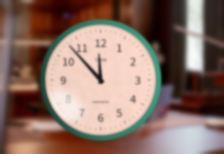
11:53
